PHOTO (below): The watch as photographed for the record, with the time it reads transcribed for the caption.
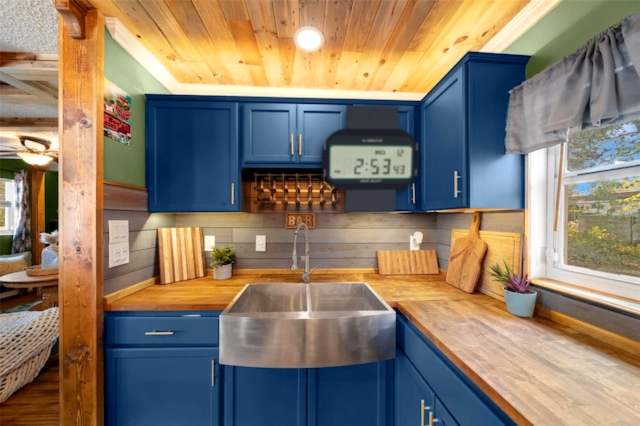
2:53
